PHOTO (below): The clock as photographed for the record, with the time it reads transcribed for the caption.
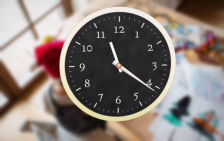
11:21
